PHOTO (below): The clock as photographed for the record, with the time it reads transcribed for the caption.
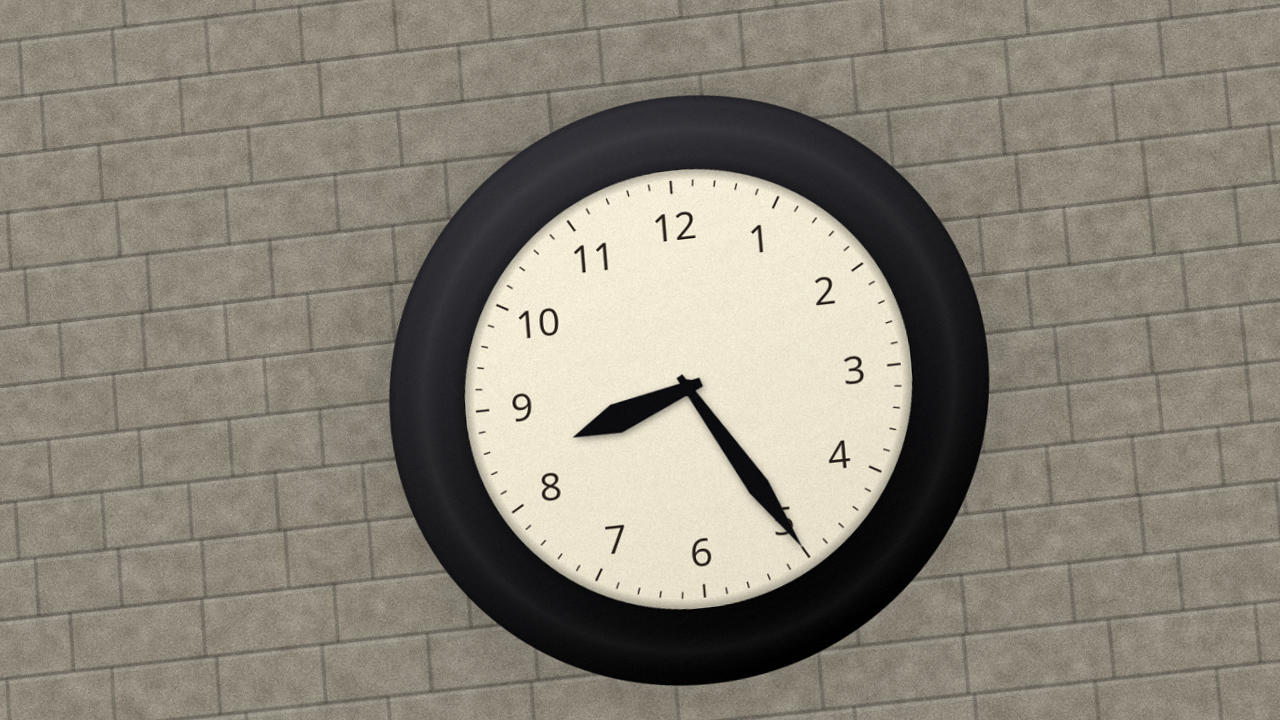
8:25
